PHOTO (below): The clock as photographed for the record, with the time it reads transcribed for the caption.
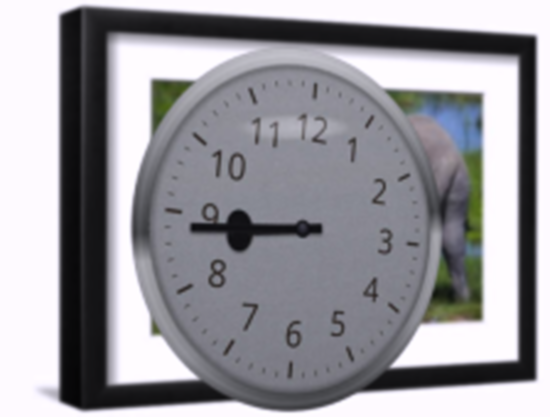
8:44
